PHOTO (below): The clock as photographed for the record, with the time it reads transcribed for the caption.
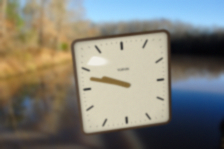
9:48
